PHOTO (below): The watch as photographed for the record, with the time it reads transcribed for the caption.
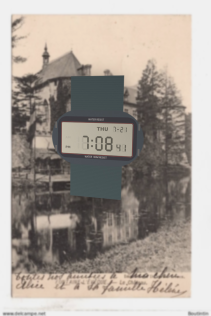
7:08:41
